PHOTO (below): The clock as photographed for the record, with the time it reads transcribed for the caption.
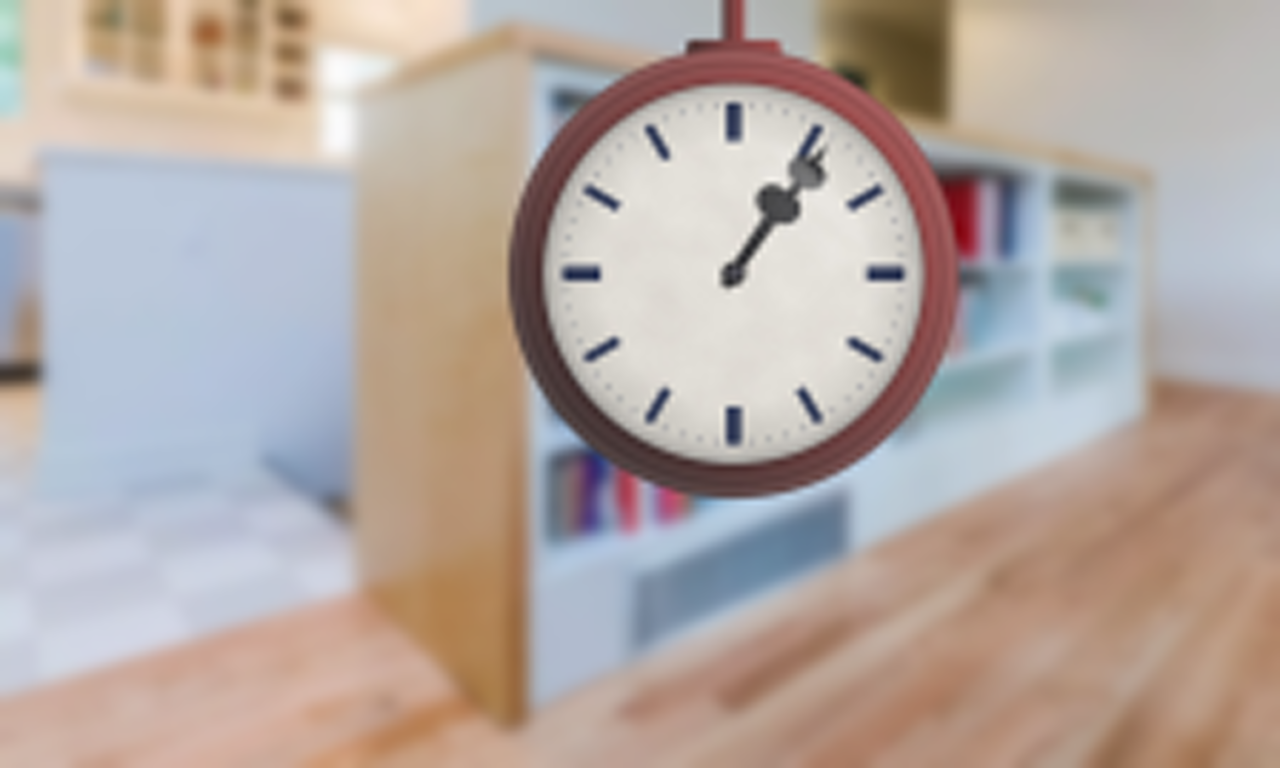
1:06
